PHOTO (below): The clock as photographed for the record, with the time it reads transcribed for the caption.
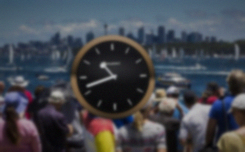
10:42
